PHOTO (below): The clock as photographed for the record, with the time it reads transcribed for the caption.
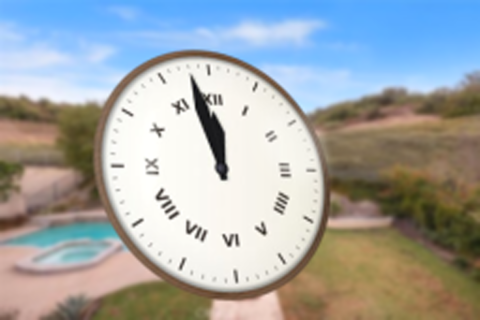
11:58
